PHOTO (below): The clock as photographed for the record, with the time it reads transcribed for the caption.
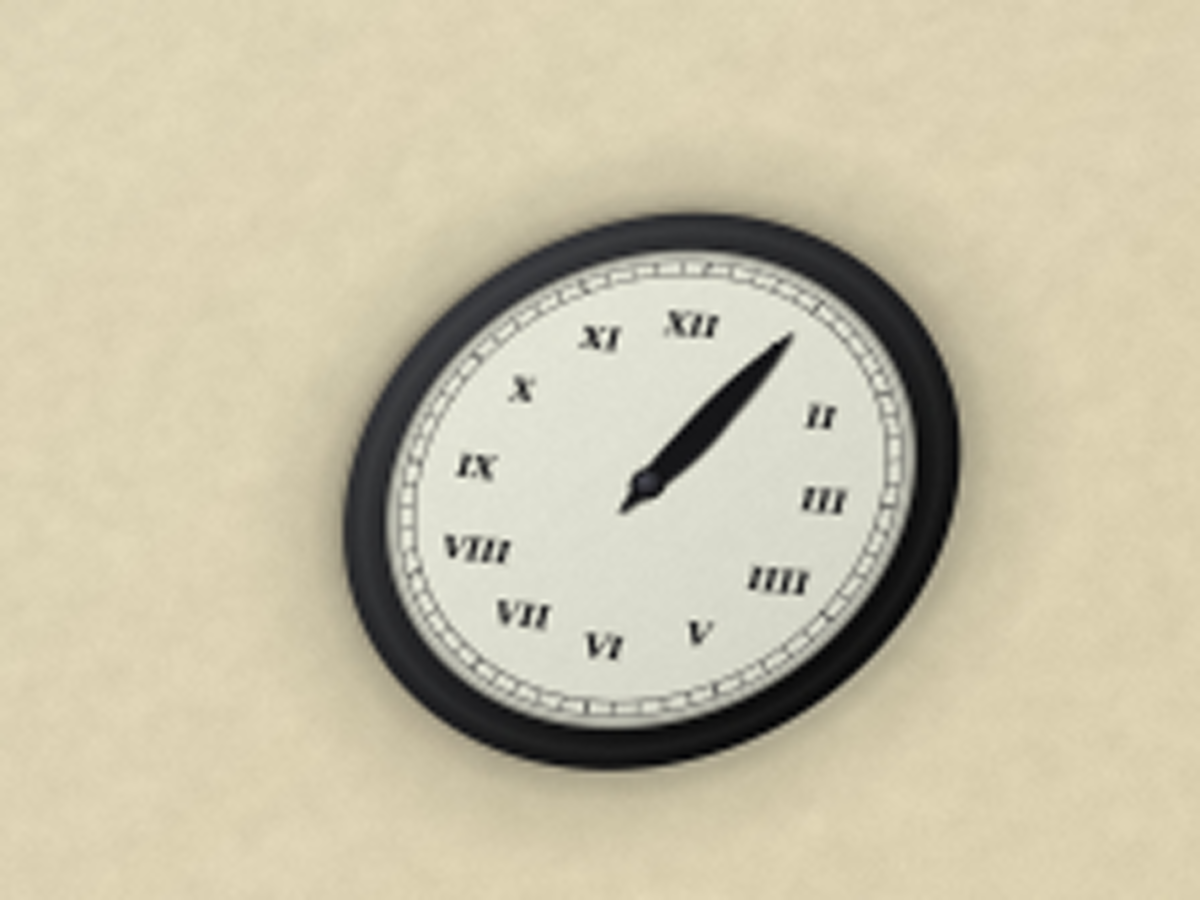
1:05
